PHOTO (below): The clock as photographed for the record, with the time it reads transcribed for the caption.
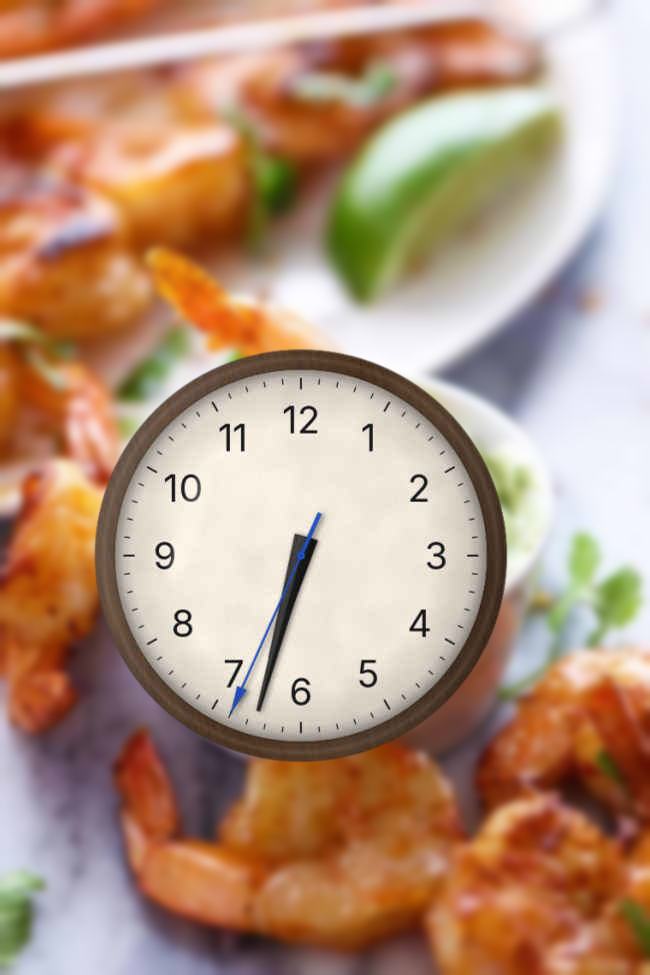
6:32:34
